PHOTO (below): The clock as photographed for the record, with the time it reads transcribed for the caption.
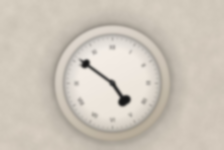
4:51
